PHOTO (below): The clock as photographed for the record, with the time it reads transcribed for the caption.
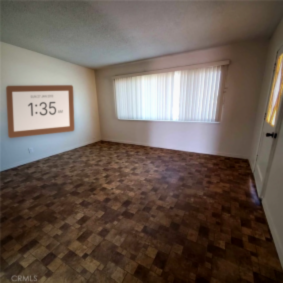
1:35
